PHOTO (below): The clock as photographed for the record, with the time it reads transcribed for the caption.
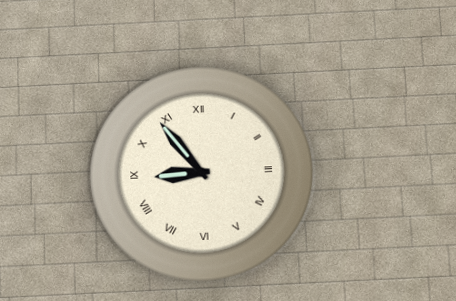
8:54
